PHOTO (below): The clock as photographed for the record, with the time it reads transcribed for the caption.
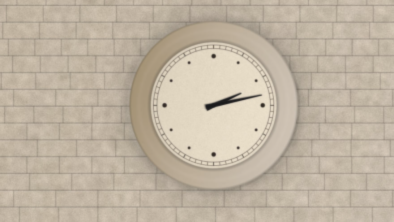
2:13
